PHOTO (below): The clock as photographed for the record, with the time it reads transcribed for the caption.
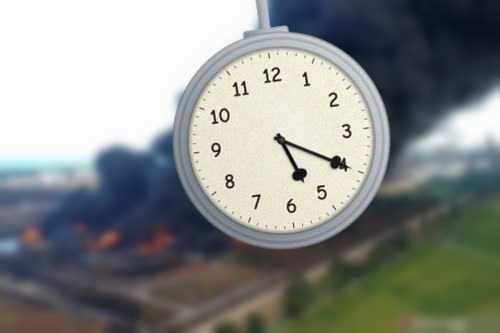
5:20
